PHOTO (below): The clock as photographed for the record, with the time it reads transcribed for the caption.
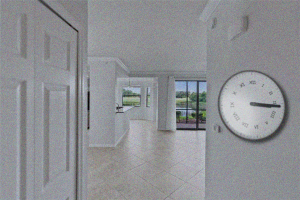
3:16
